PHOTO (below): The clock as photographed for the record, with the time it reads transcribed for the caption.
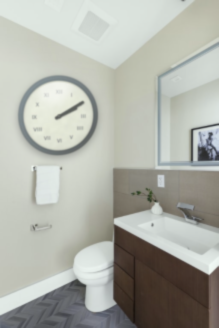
2:10
